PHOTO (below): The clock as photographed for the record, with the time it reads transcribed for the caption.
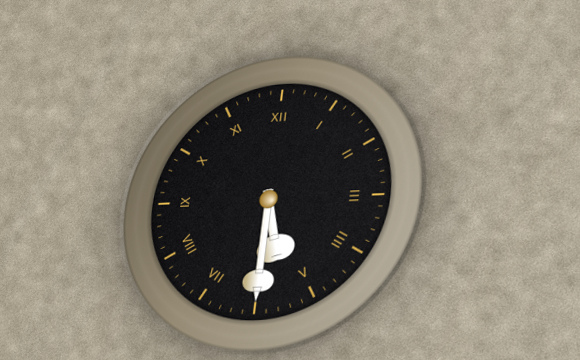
5:30
